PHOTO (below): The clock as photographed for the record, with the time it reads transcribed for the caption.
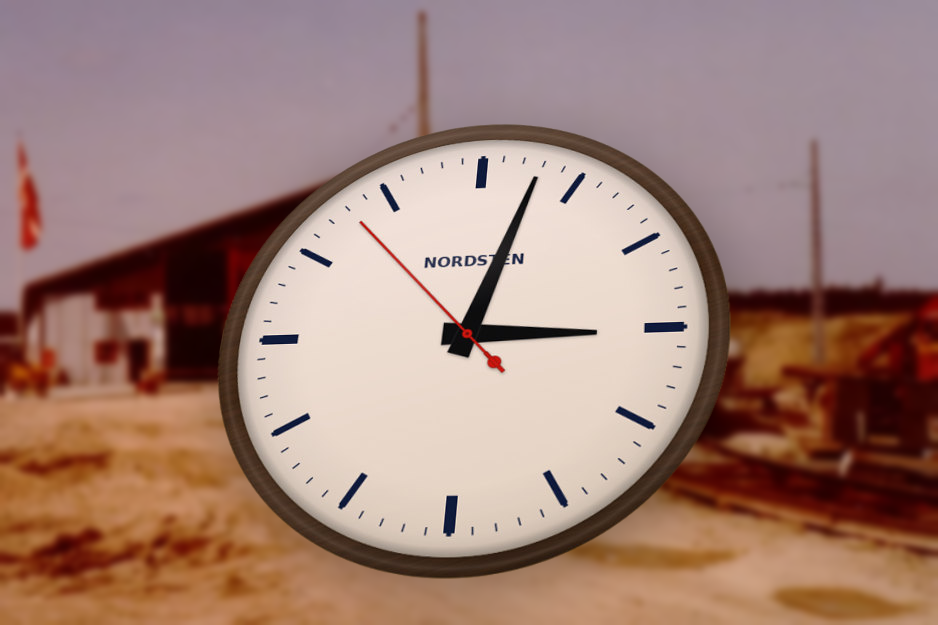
3:02:53
